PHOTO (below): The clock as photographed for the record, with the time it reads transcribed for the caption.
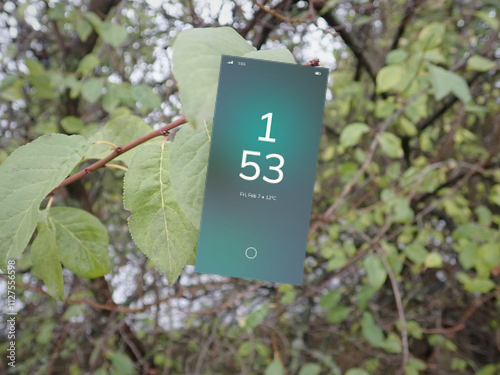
1:53
